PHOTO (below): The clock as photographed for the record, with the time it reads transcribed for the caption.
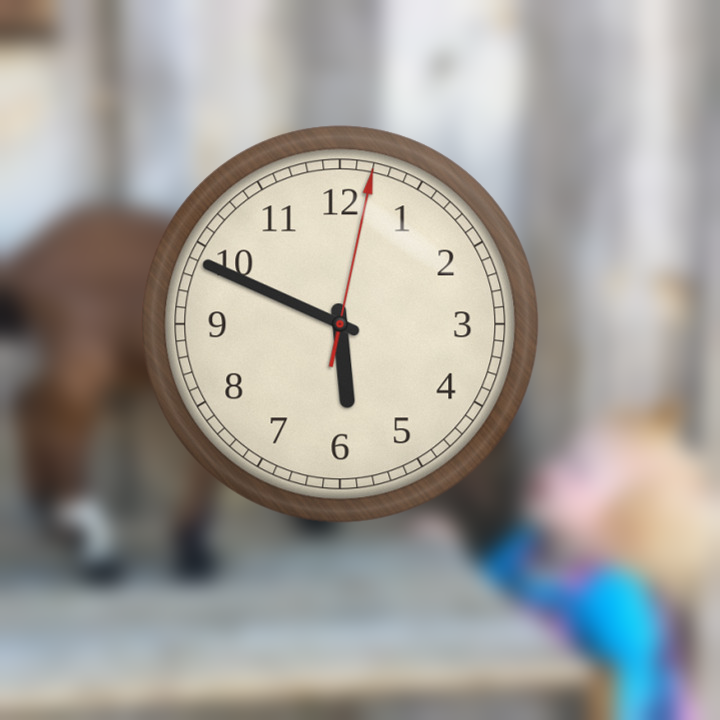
5:49:02
